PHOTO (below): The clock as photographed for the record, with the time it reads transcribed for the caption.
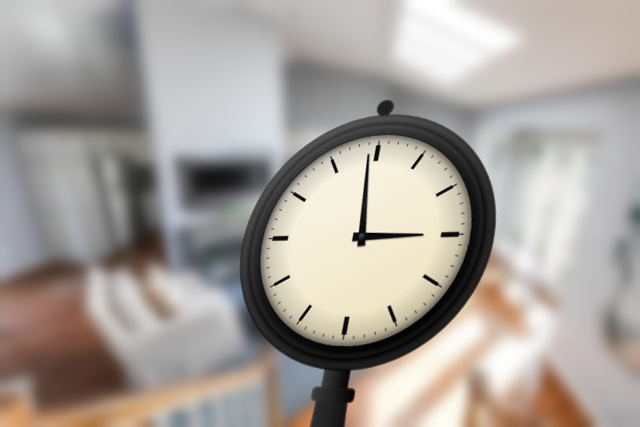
2:59
